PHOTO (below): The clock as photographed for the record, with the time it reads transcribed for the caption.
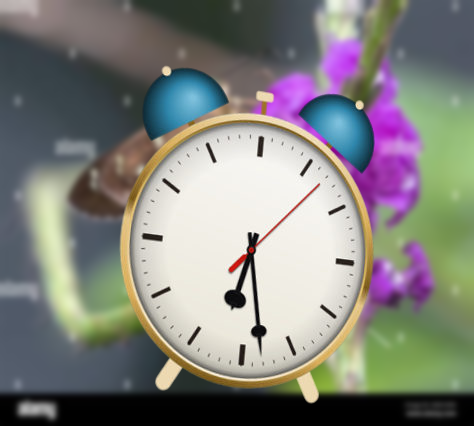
6:28:07
